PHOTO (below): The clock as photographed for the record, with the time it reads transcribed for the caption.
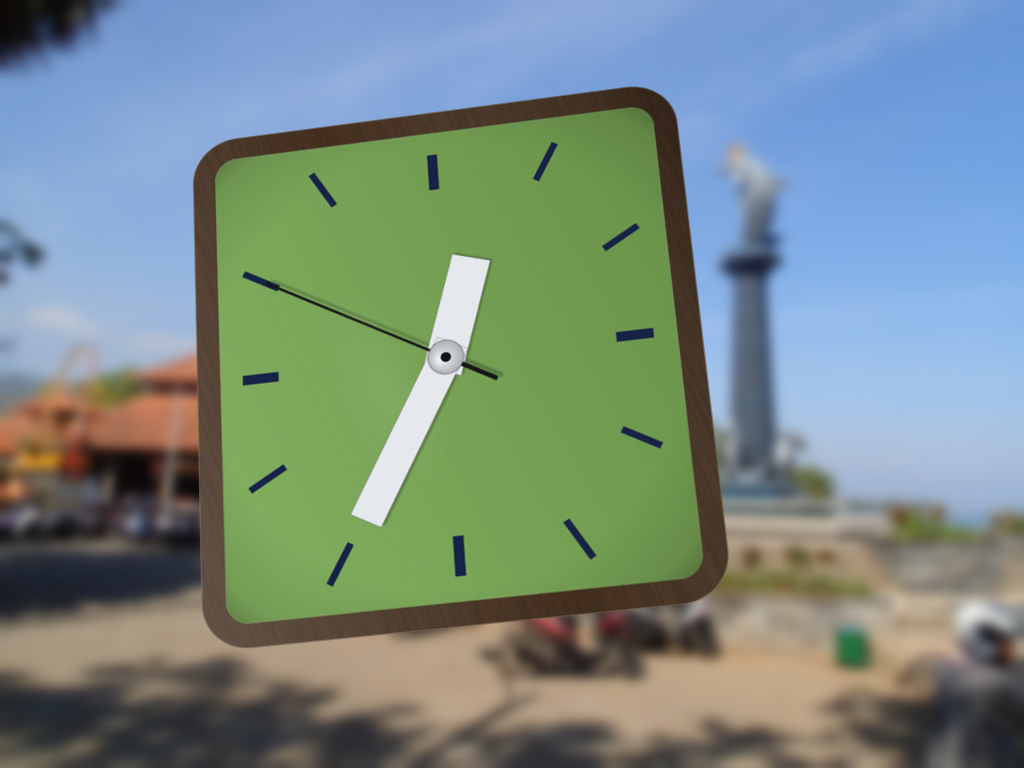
12:34:50
